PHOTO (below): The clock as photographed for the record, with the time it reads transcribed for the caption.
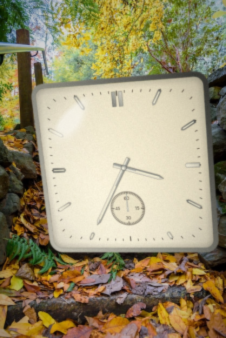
3:35
